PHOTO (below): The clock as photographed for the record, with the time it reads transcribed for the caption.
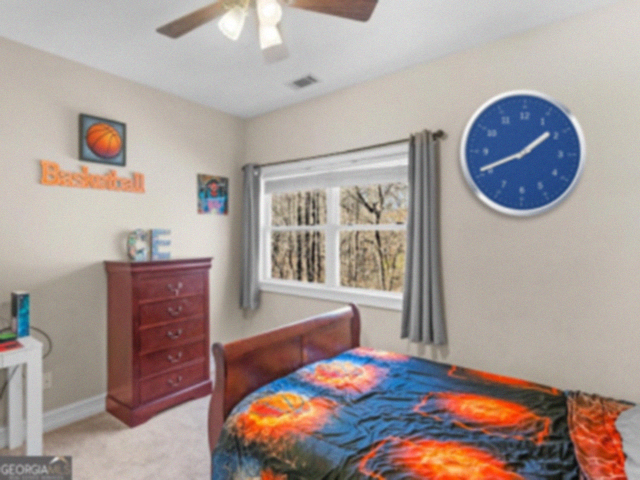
1:41
